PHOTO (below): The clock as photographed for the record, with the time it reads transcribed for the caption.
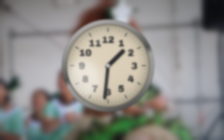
1:31
